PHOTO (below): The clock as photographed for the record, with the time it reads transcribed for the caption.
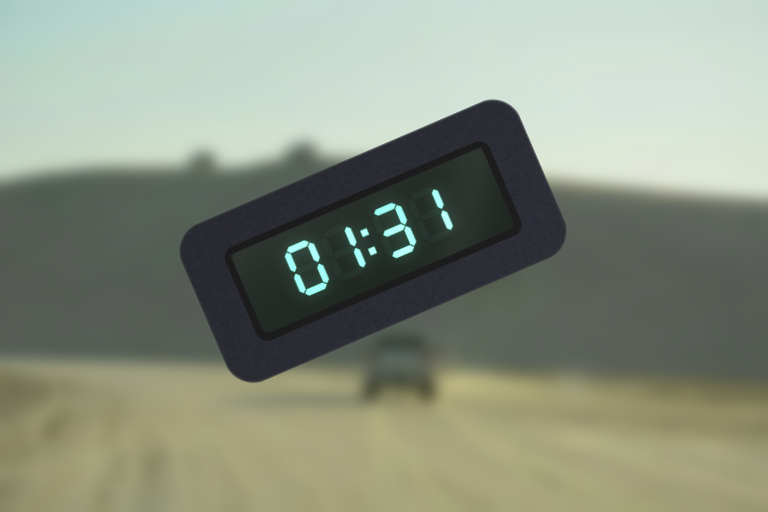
1:31
